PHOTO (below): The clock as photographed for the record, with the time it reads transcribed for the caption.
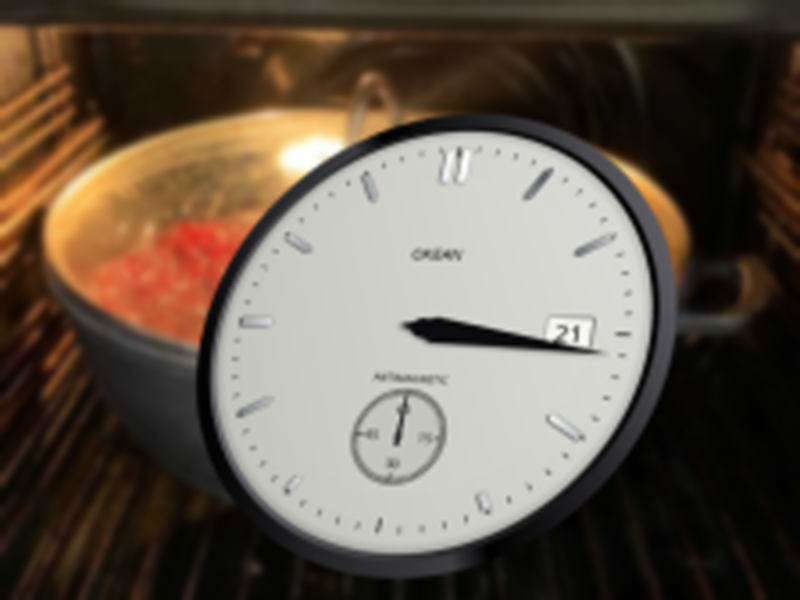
3:16
